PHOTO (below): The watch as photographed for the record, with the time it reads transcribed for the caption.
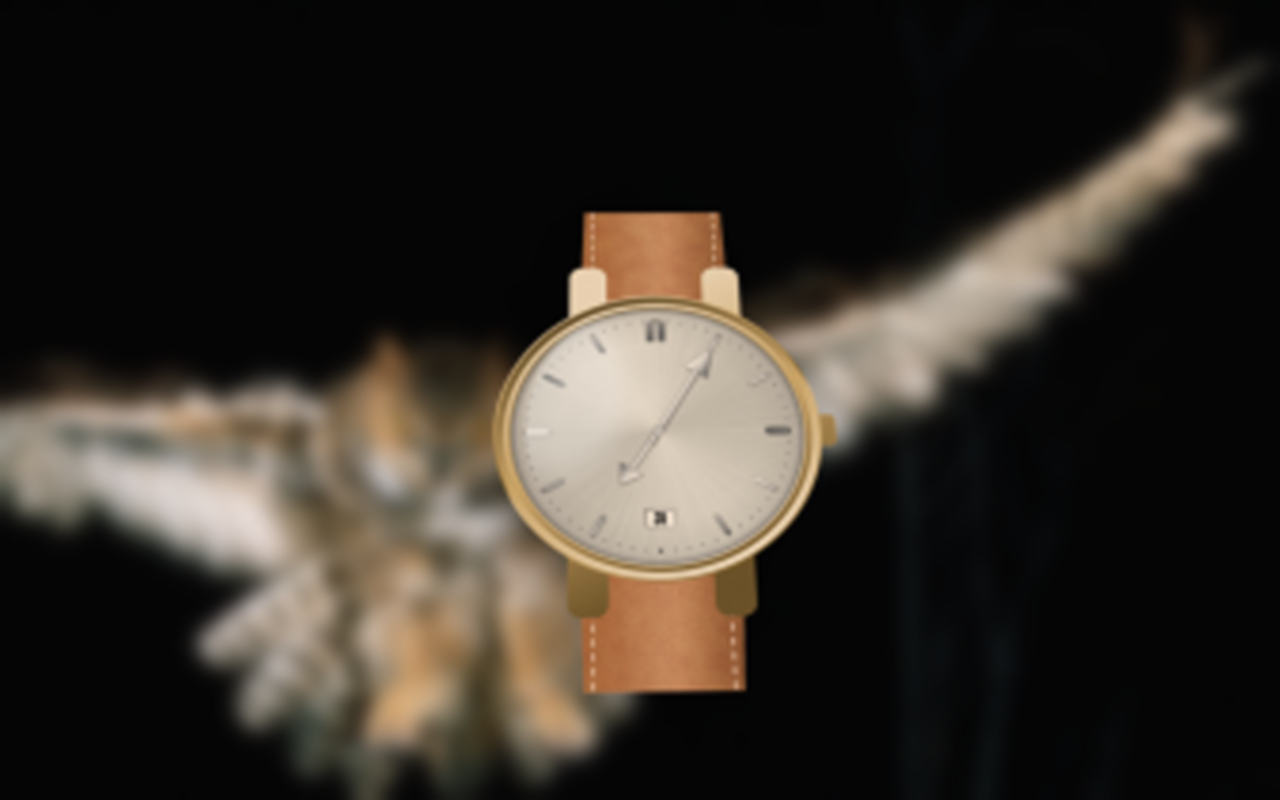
7:05
